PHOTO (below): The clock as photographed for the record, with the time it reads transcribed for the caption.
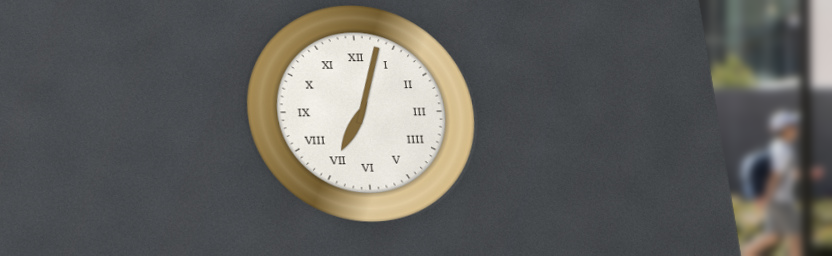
7:03
